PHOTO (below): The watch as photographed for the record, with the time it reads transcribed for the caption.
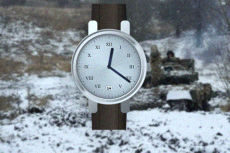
12:21
